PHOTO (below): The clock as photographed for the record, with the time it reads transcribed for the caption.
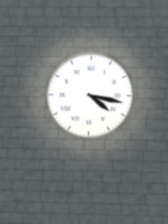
4:17
